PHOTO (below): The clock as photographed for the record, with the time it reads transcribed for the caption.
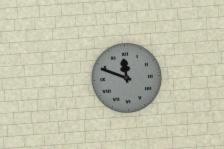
11:49
